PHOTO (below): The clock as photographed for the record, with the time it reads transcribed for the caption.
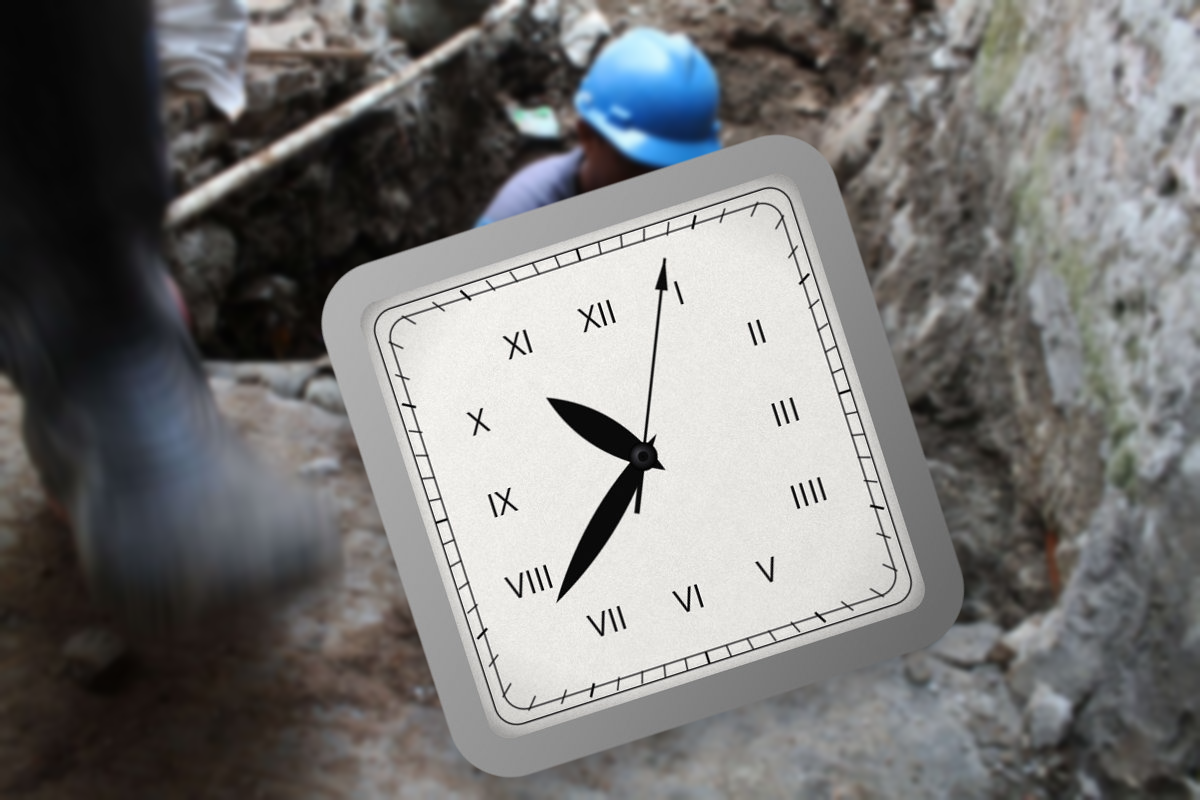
10:38:04
